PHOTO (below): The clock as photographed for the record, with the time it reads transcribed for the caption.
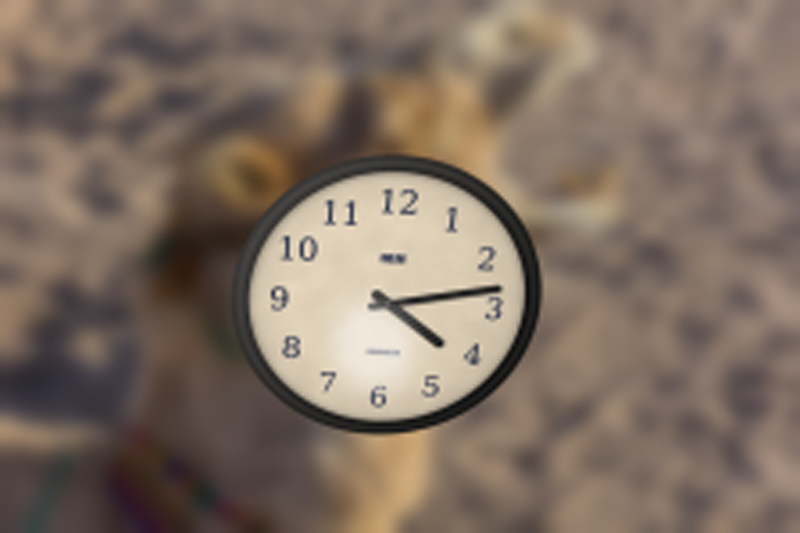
4:13
